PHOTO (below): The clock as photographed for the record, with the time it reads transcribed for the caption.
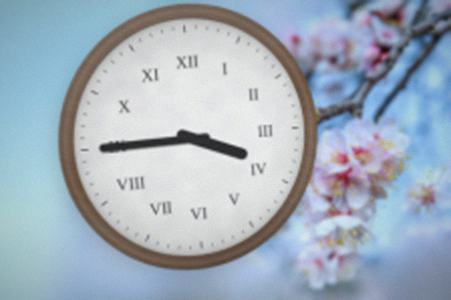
3:45
